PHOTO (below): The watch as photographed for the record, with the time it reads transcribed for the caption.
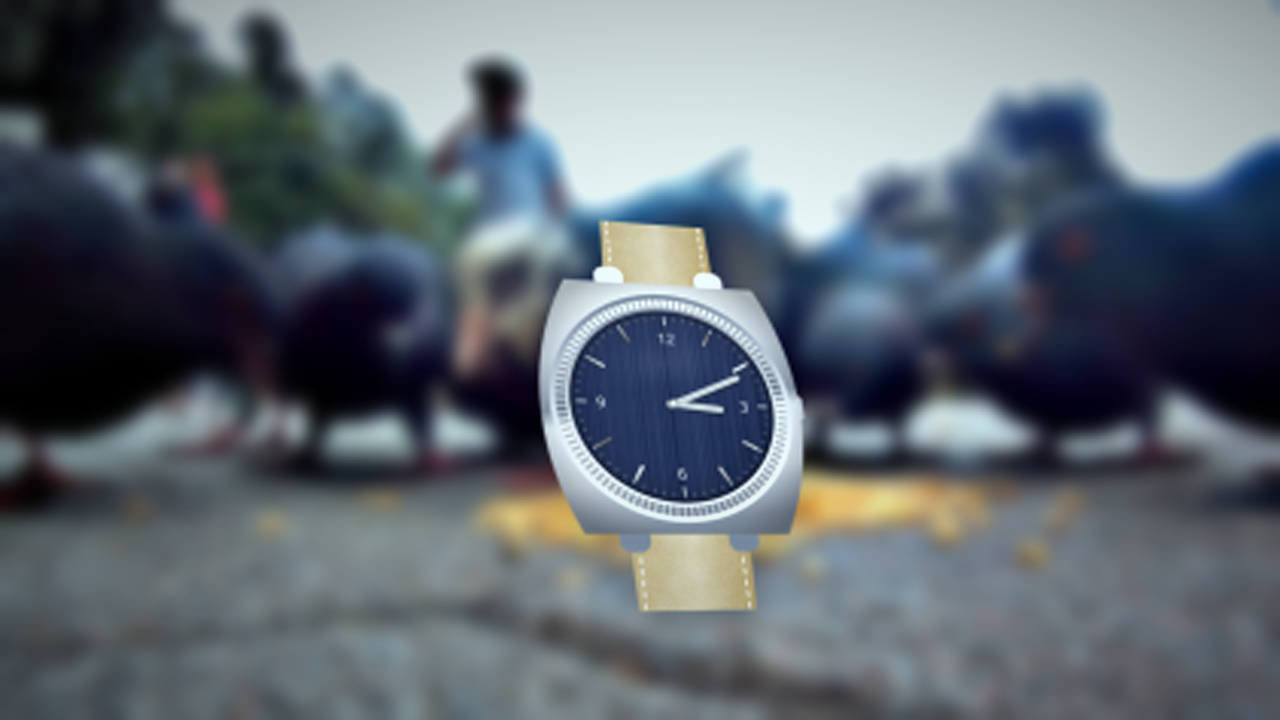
3:11
